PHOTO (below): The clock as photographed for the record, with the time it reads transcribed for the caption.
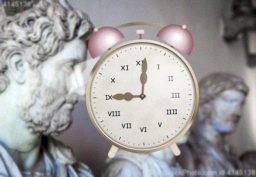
9:01
